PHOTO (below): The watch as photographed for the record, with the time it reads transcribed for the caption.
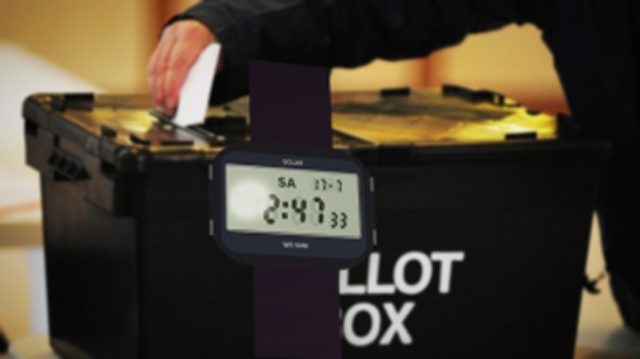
2:47:33
